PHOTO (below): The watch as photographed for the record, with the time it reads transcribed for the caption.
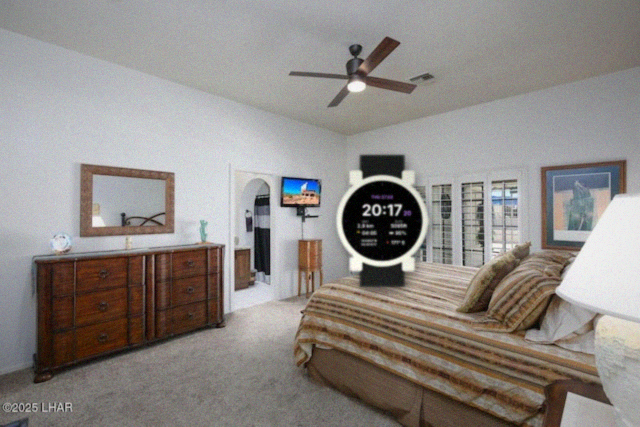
20:17
